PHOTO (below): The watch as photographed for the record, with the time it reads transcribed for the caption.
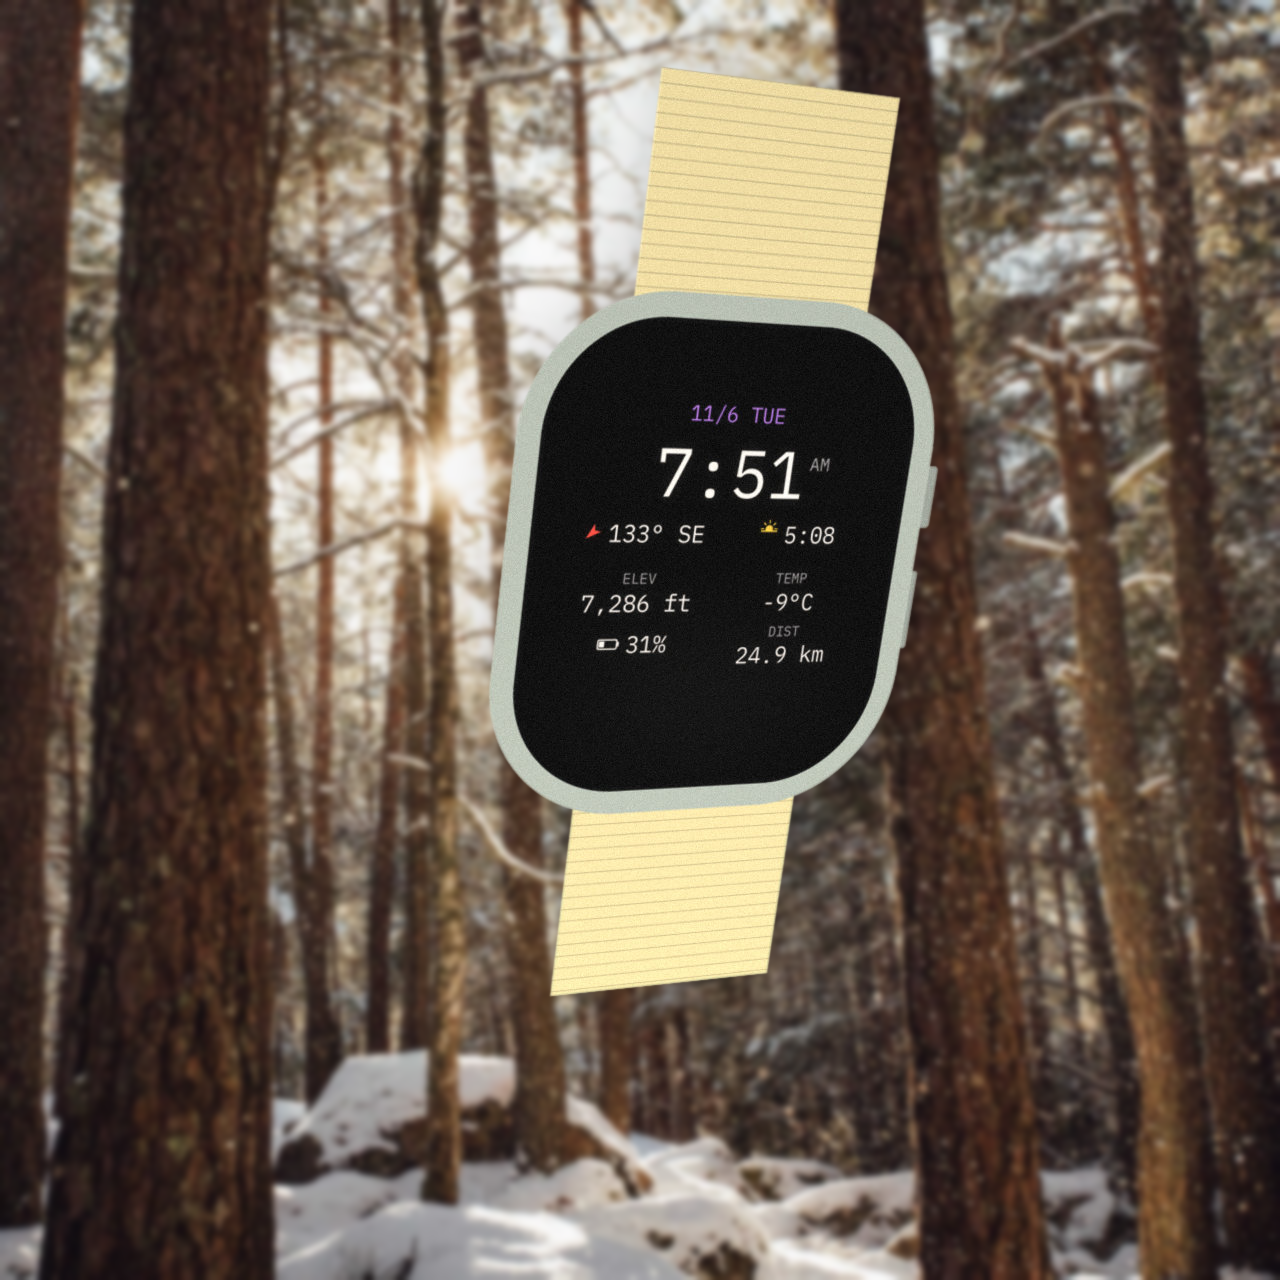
7:51
